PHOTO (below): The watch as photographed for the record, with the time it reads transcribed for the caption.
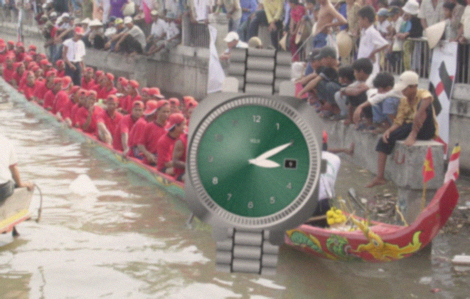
3:10
